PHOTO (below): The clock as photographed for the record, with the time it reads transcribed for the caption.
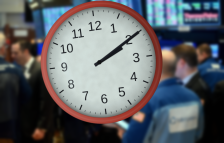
2:10
